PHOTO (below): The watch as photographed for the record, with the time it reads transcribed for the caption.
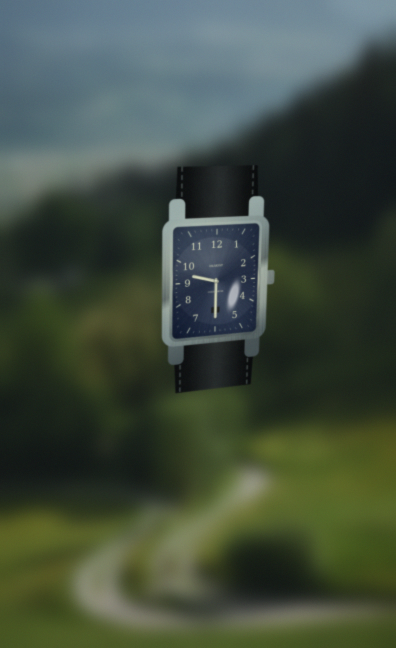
9:30
